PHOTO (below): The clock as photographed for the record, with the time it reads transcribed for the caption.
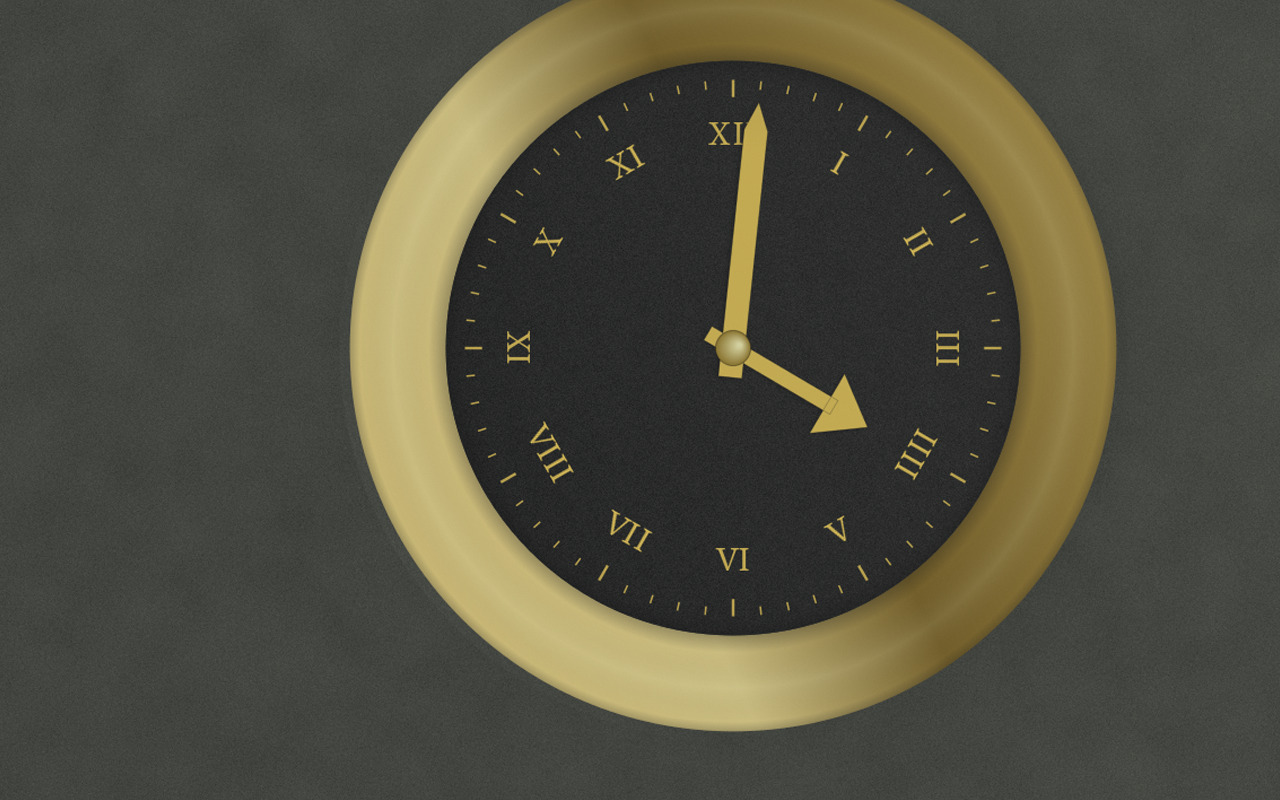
4:01
